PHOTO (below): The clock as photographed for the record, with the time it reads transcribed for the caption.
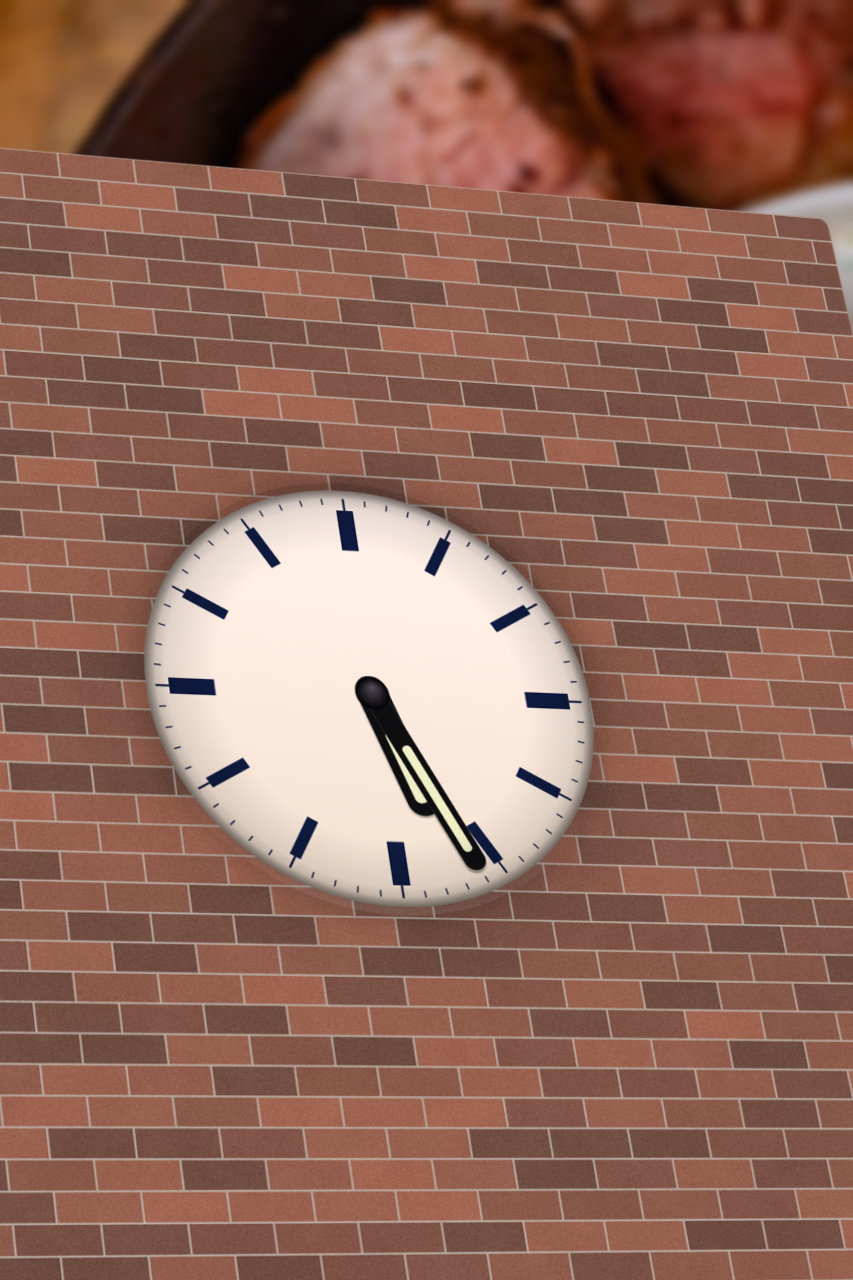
5:26
